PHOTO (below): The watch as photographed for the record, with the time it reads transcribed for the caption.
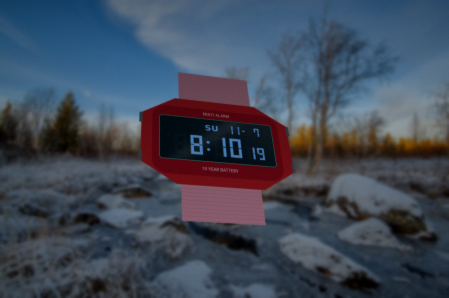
8:10:19
